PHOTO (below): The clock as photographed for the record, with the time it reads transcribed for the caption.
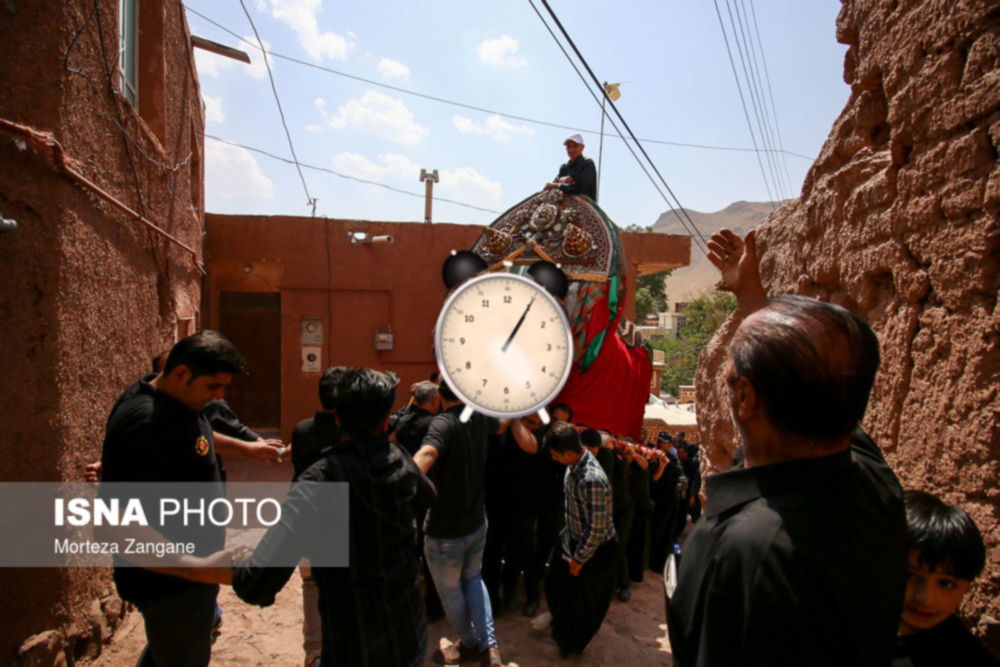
1:05
